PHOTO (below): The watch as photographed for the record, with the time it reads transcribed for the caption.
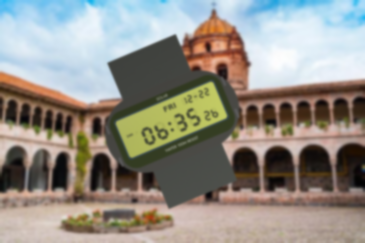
6:35
